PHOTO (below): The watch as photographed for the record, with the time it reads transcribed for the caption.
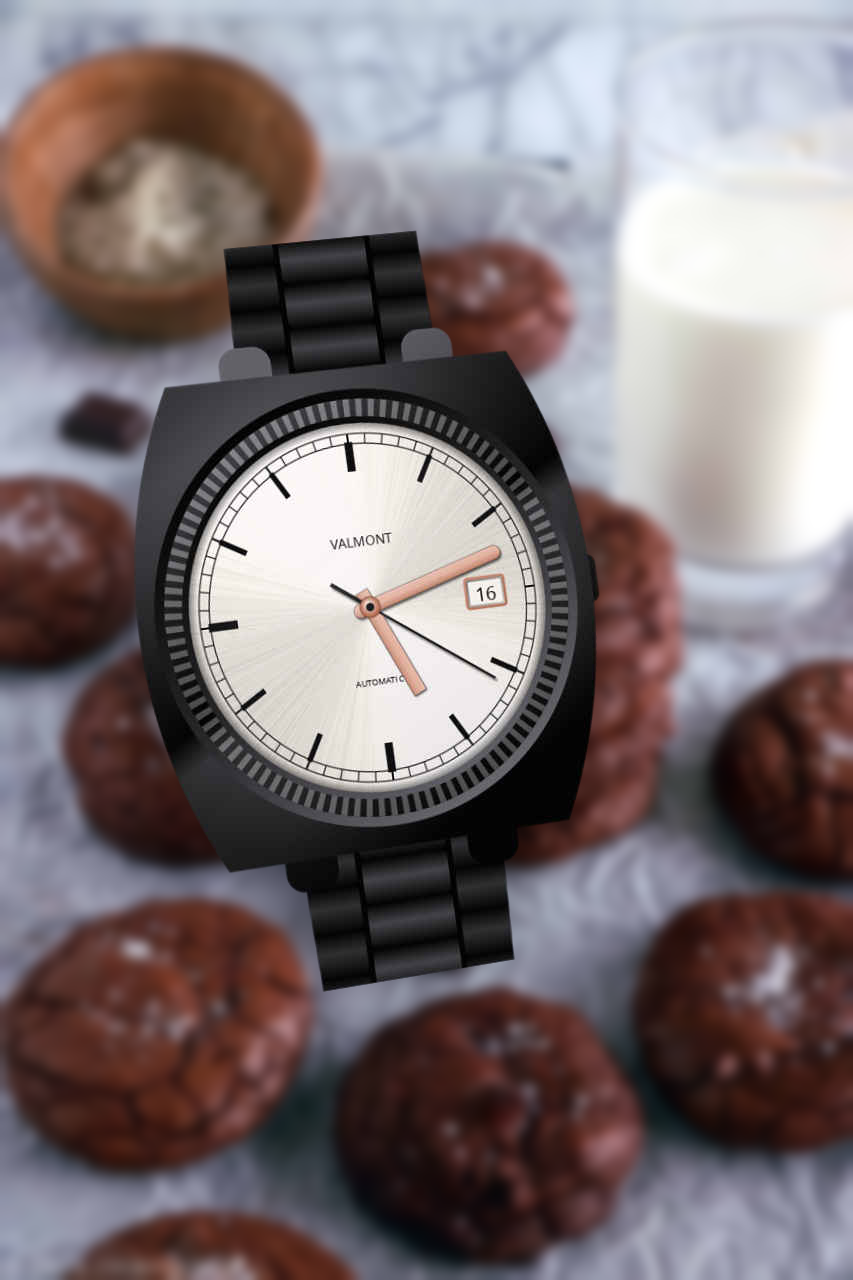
5:12:21
